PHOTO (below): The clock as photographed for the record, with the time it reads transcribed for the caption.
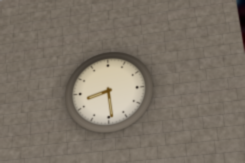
8:29
